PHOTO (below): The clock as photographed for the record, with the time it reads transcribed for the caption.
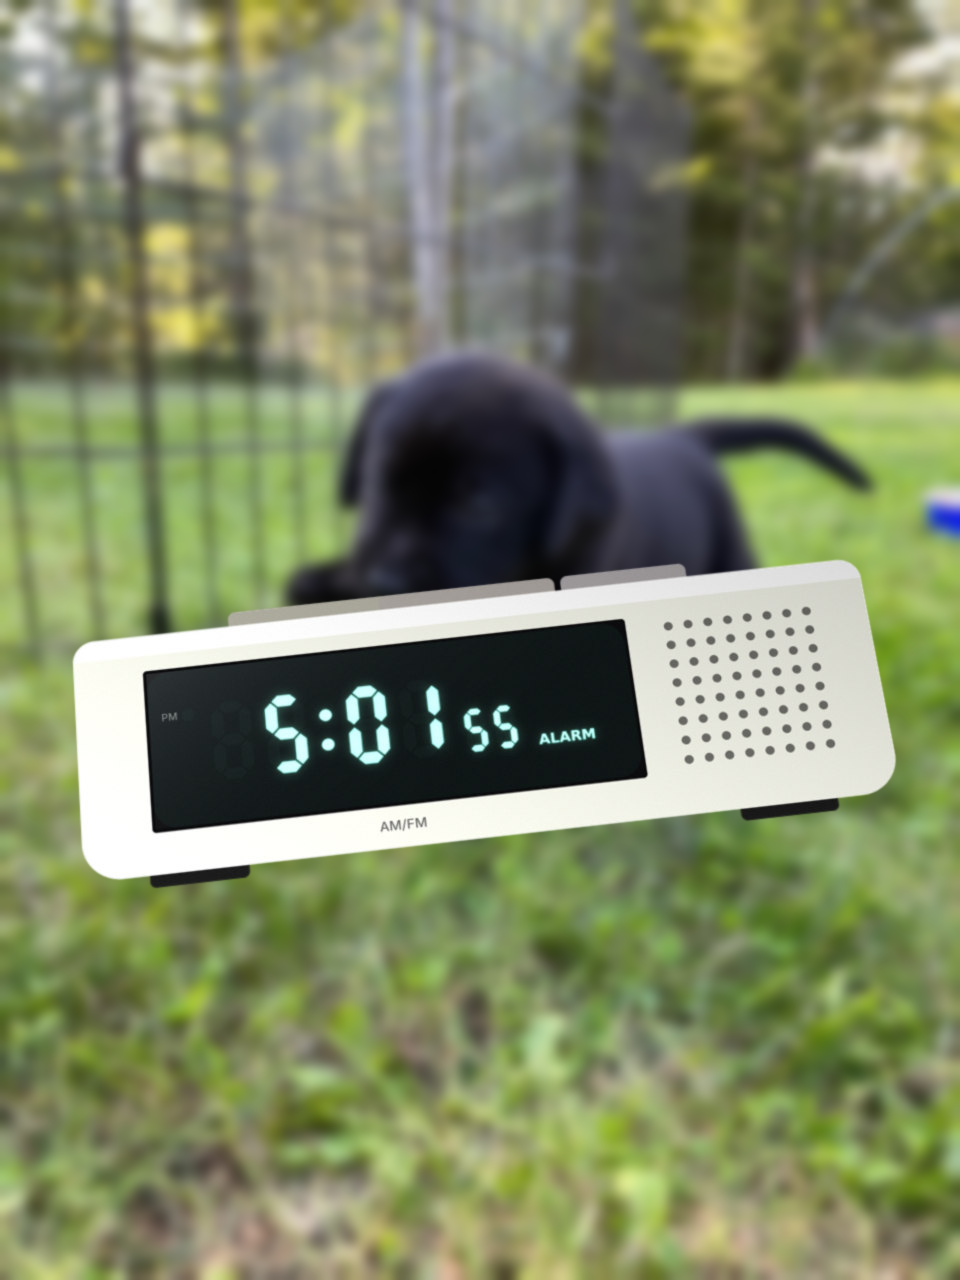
5:01:55
